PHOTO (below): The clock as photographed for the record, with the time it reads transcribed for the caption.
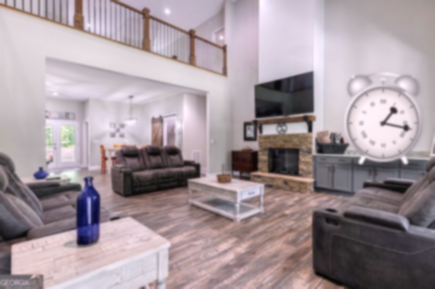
1:17
